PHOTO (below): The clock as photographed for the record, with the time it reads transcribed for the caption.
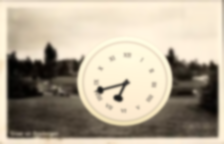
6:42
